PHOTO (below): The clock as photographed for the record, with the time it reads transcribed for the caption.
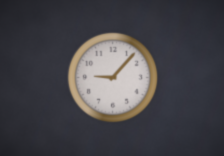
9:07
